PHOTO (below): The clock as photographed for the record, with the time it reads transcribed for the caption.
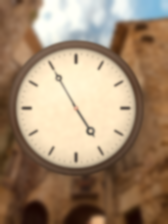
4:55
